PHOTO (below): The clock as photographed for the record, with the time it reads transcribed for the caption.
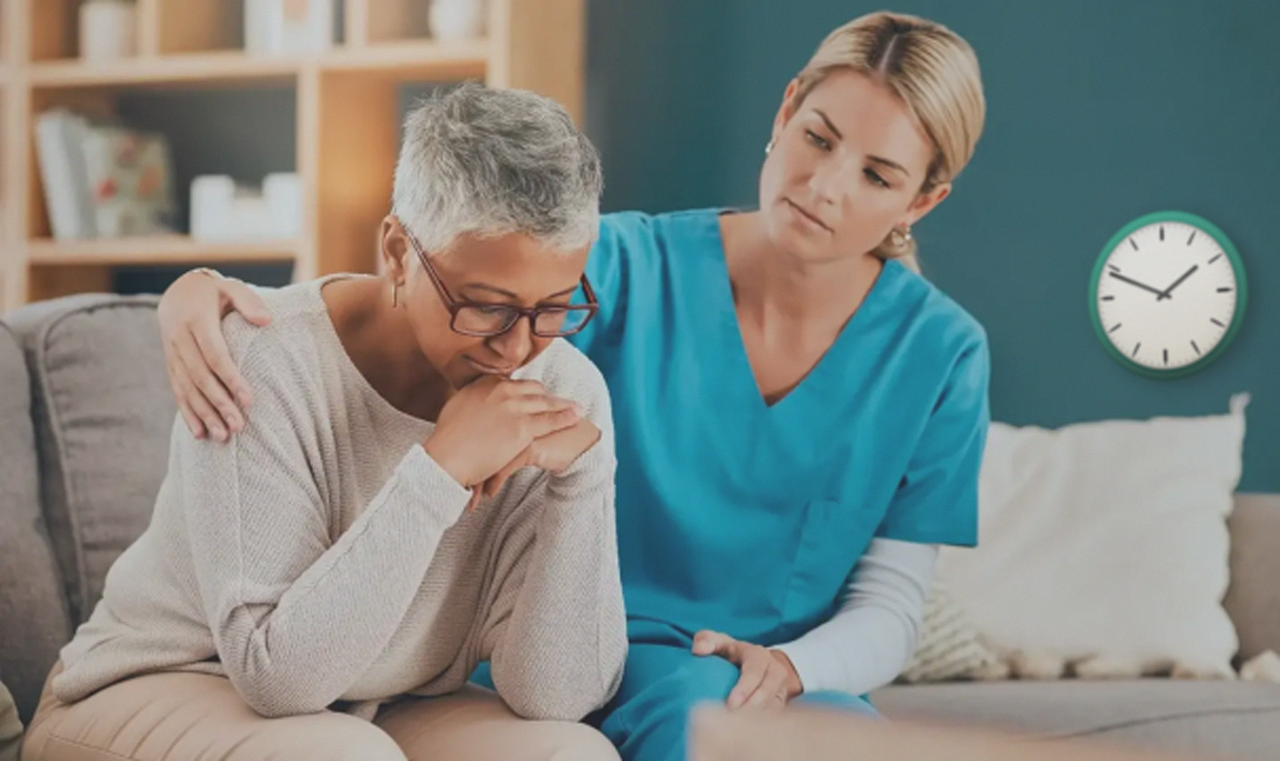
1:49
